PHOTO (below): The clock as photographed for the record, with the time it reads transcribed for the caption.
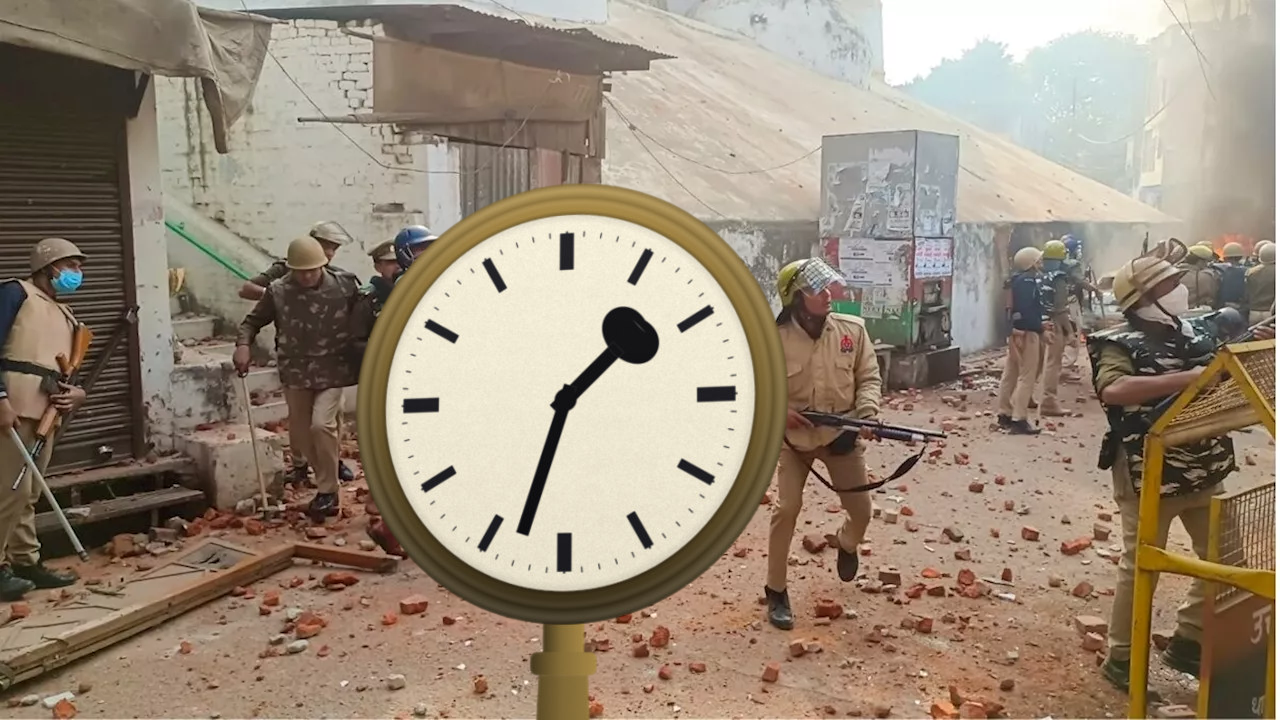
1:33
